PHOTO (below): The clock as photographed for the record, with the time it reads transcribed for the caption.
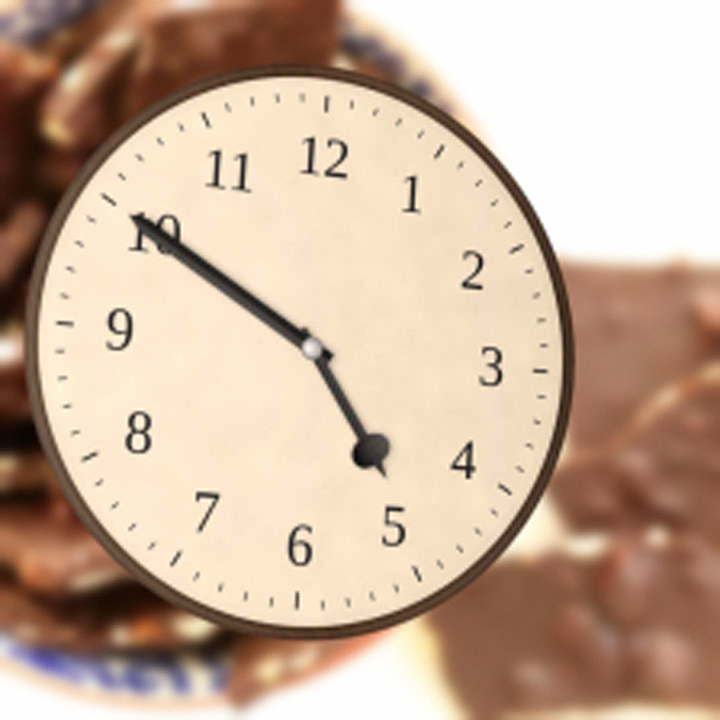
4:50
